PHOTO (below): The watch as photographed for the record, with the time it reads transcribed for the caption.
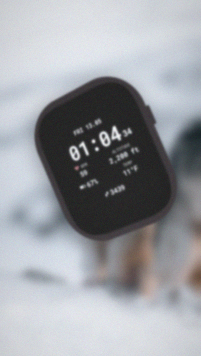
1:04
